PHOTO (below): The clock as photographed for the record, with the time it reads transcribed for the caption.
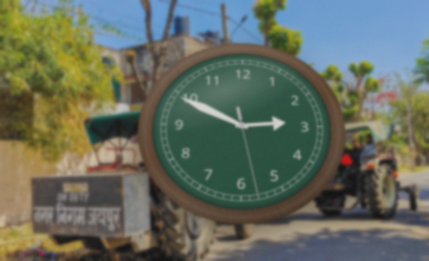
2:49:28
